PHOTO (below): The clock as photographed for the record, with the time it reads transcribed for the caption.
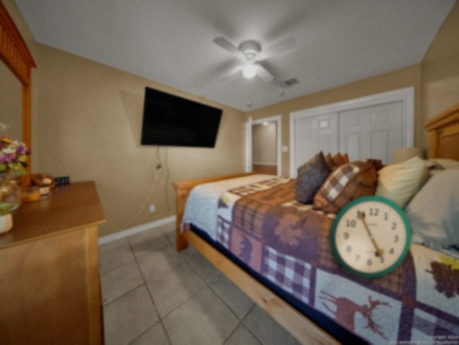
4:55
